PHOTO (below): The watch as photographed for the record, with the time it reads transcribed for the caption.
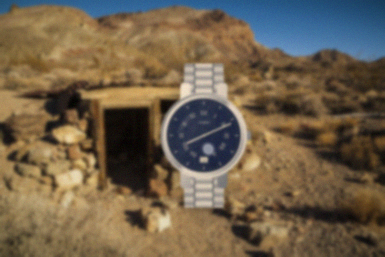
8:11
